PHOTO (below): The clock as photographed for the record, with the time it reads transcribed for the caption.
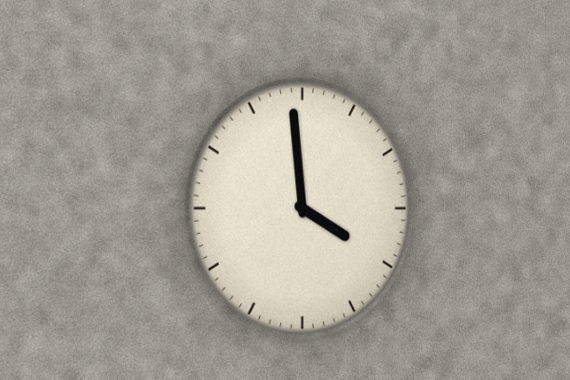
3:59
